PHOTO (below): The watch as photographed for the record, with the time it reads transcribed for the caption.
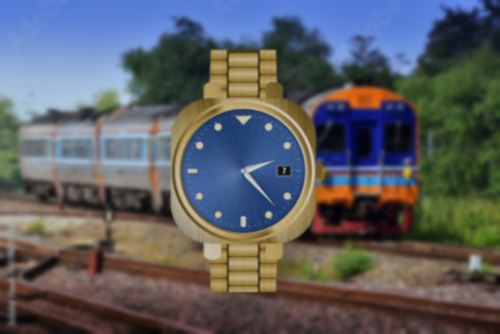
2:23
